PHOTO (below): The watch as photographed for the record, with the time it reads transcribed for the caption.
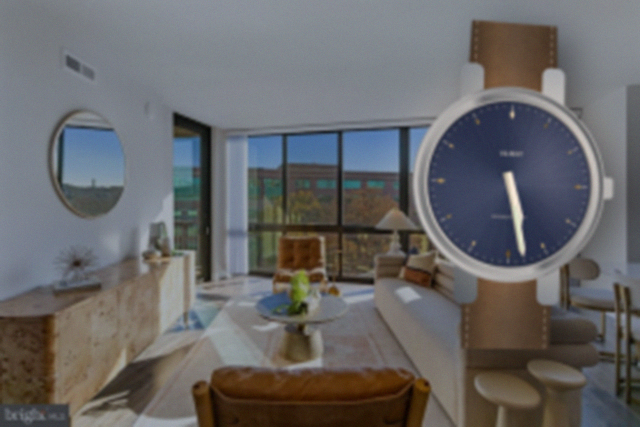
5:28
